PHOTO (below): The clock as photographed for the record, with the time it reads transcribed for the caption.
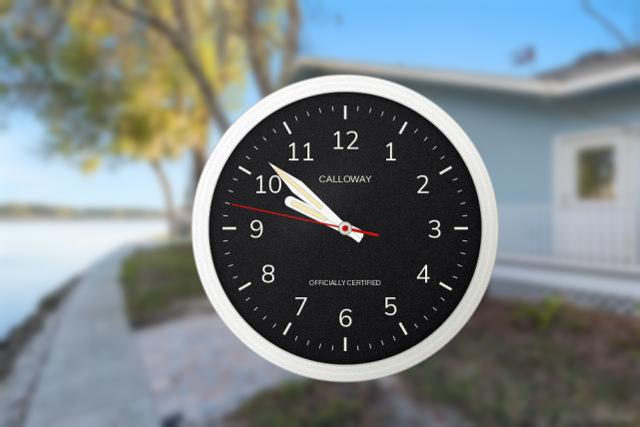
9:51:47
